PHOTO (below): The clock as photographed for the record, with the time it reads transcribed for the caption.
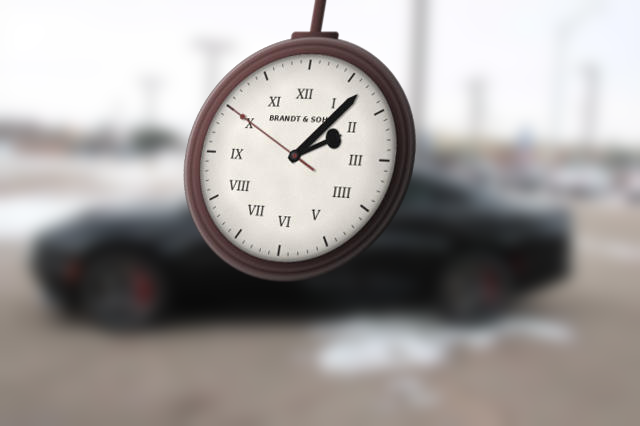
2:06:50
